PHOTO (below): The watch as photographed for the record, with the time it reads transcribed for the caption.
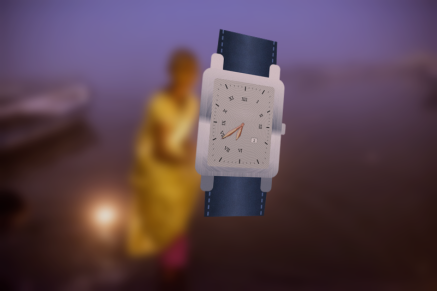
6:39
